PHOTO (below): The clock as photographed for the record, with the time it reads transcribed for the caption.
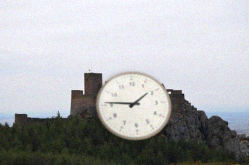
1:46
